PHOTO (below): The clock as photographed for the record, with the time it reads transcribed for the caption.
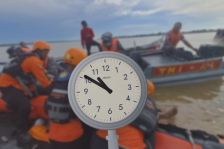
10:51
